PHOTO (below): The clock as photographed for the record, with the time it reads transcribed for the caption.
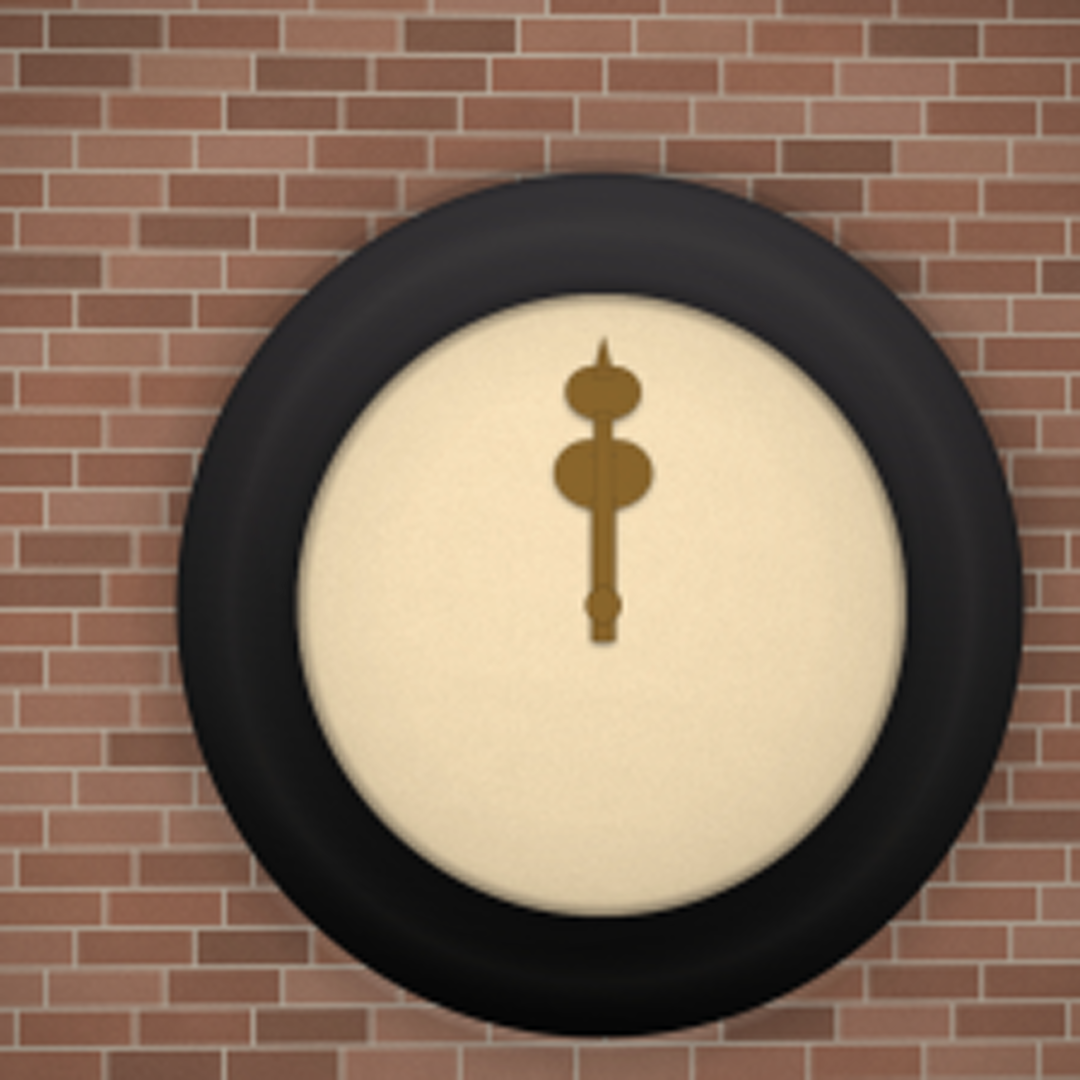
12:00
